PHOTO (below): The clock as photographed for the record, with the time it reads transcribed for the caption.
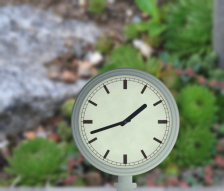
1:42
